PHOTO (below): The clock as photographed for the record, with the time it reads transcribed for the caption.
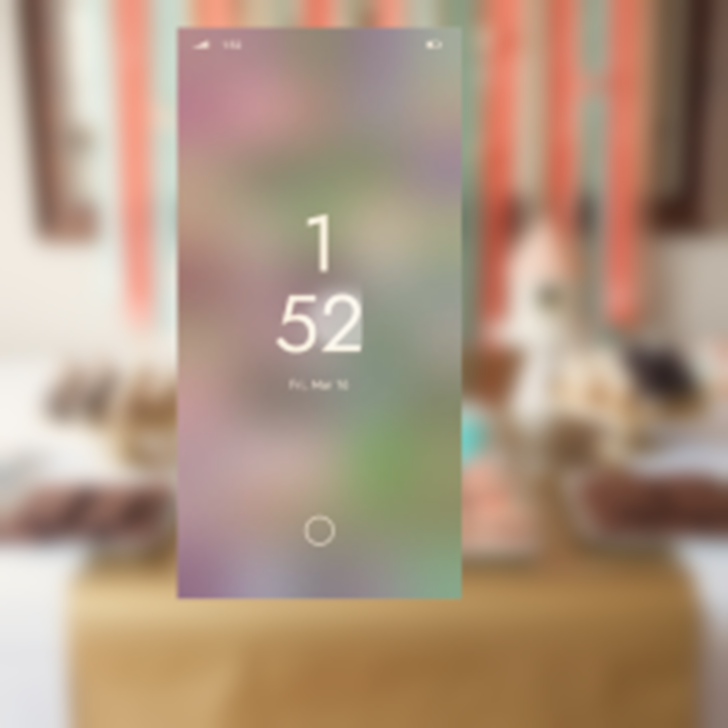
1:52
